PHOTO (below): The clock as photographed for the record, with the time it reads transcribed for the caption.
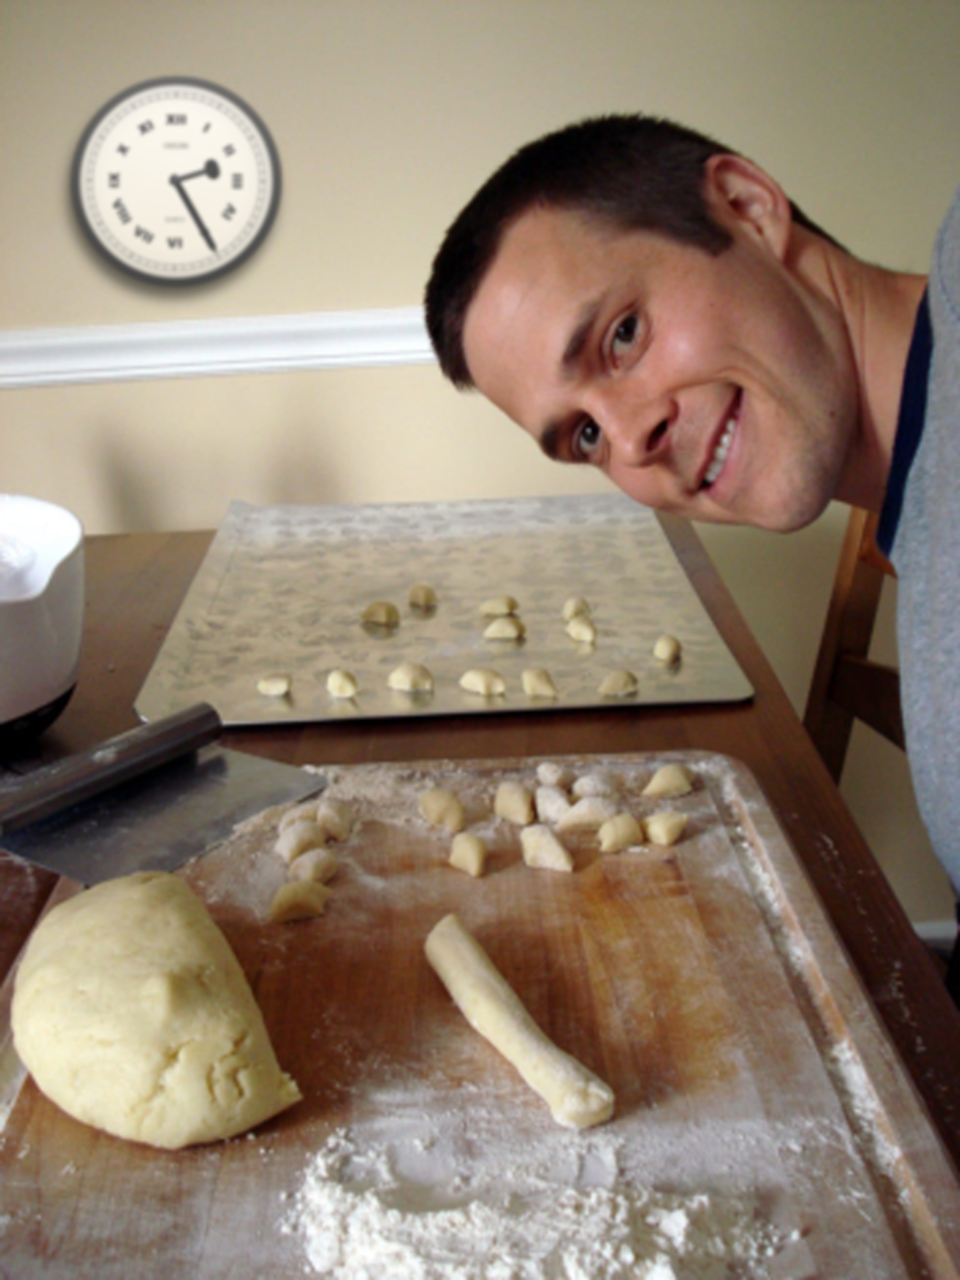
2:25
